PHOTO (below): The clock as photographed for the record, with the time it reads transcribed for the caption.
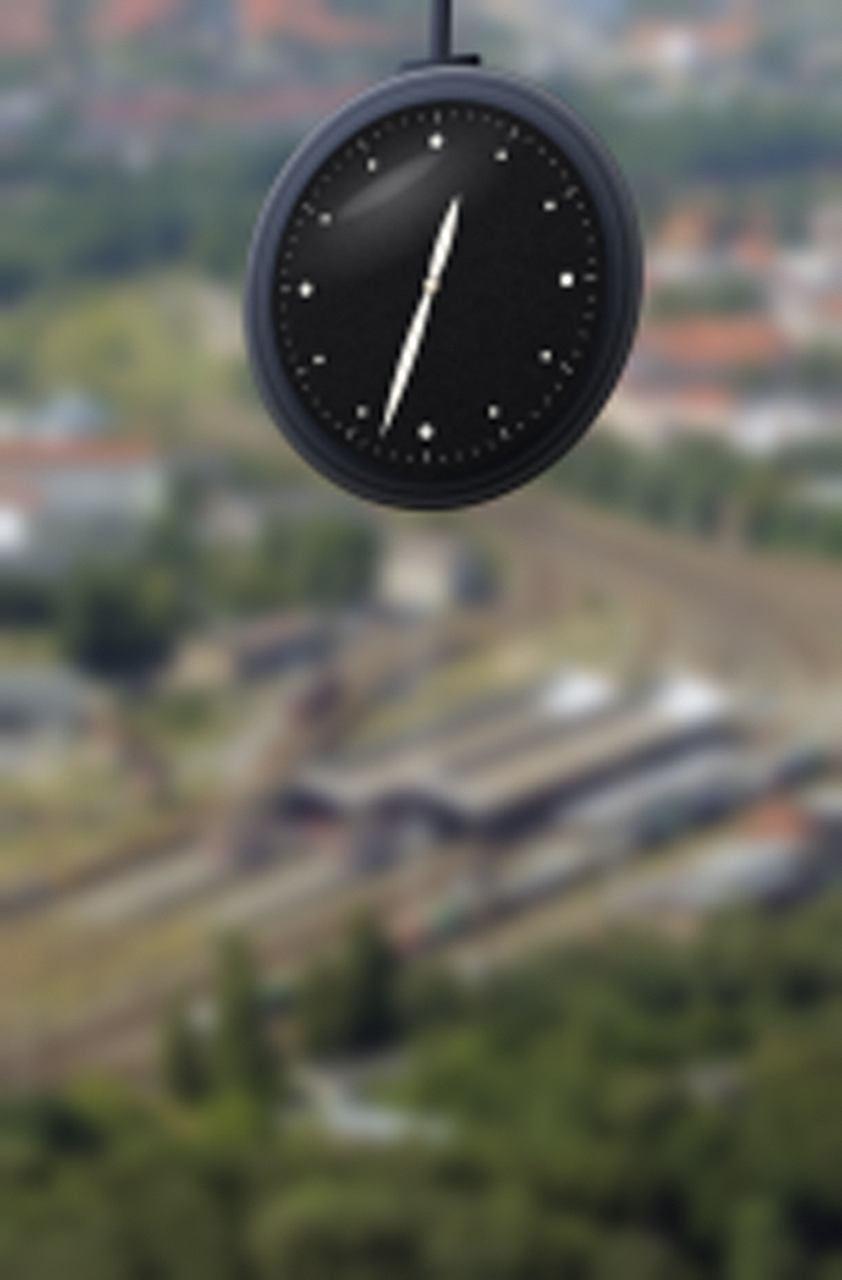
12:33
